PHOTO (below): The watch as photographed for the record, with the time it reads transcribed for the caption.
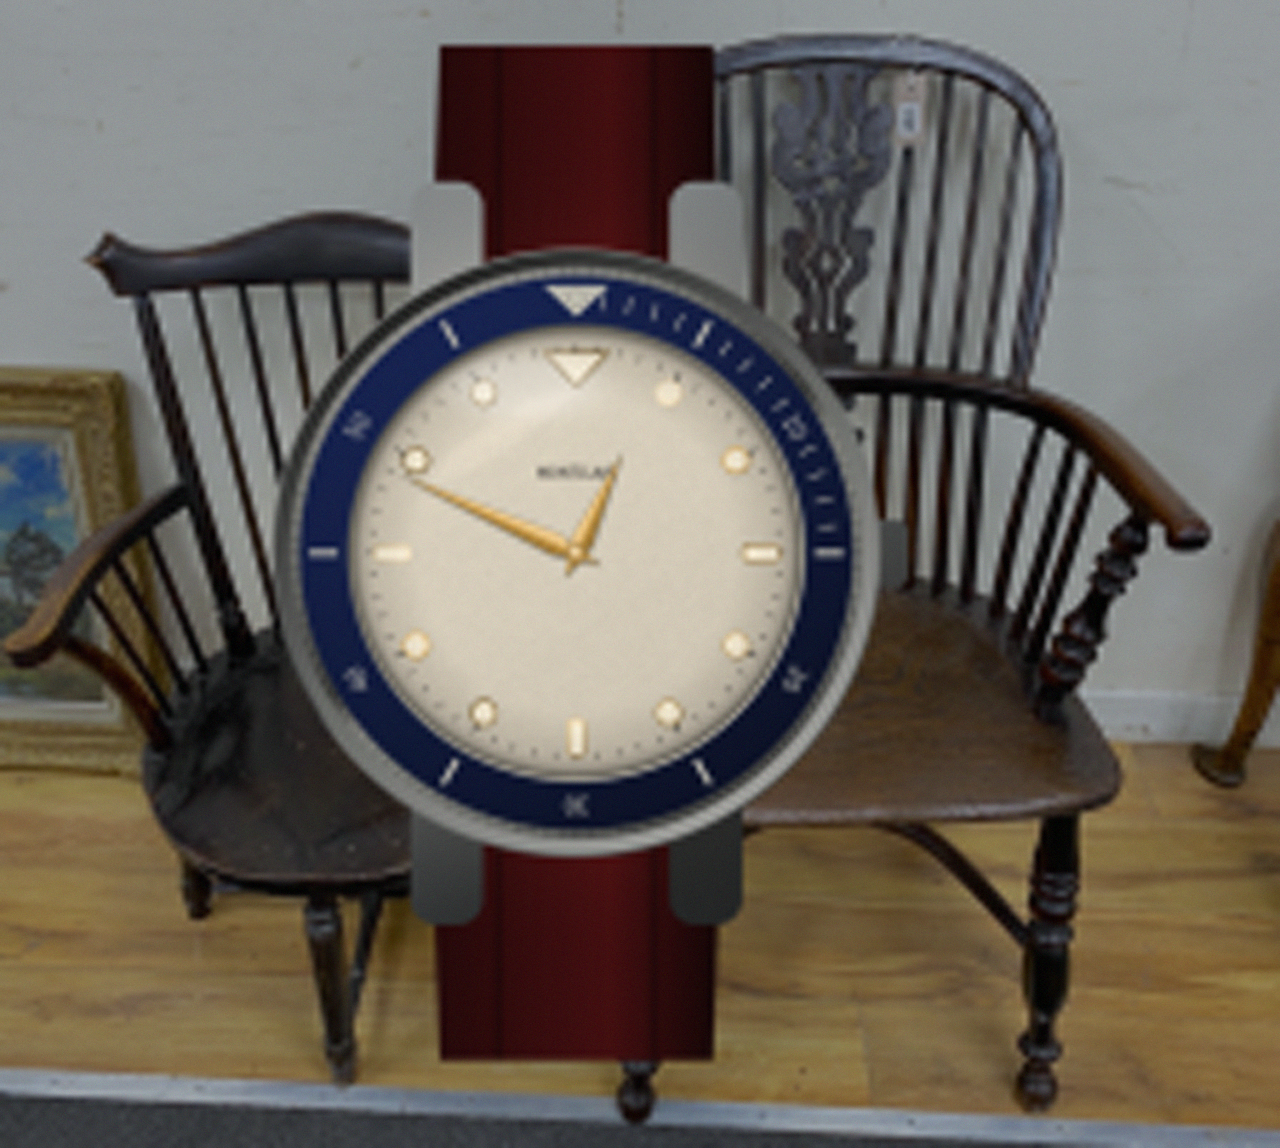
12:49
